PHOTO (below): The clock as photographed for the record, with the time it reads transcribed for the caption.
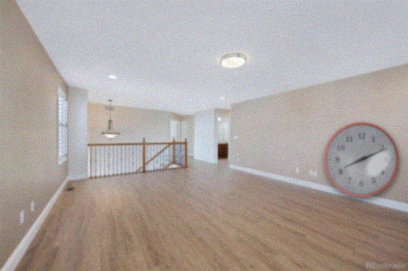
8:11
